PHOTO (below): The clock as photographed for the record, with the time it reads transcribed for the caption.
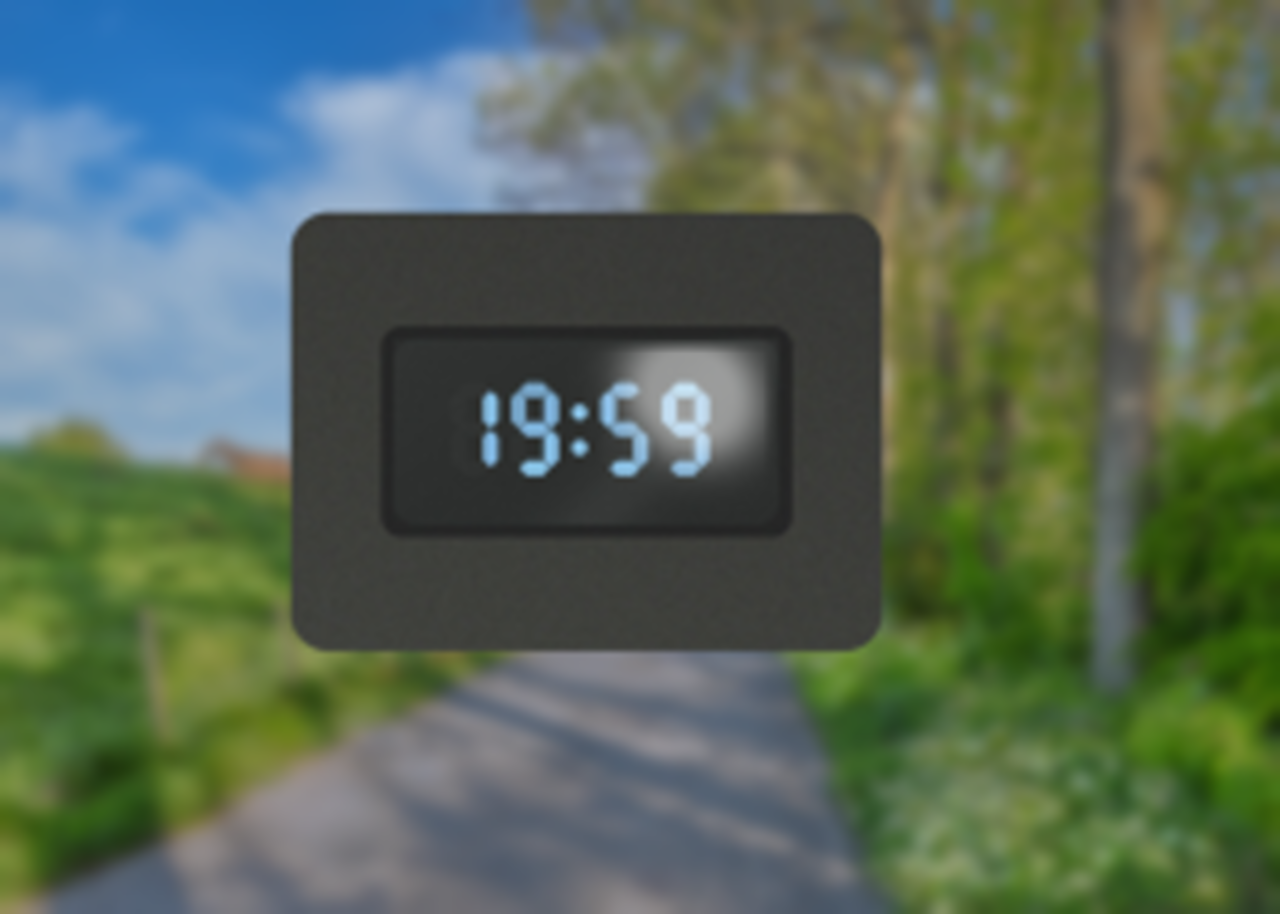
19:59
